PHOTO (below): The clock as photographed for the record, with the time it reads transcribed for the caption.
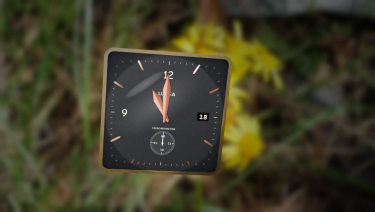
11:00
